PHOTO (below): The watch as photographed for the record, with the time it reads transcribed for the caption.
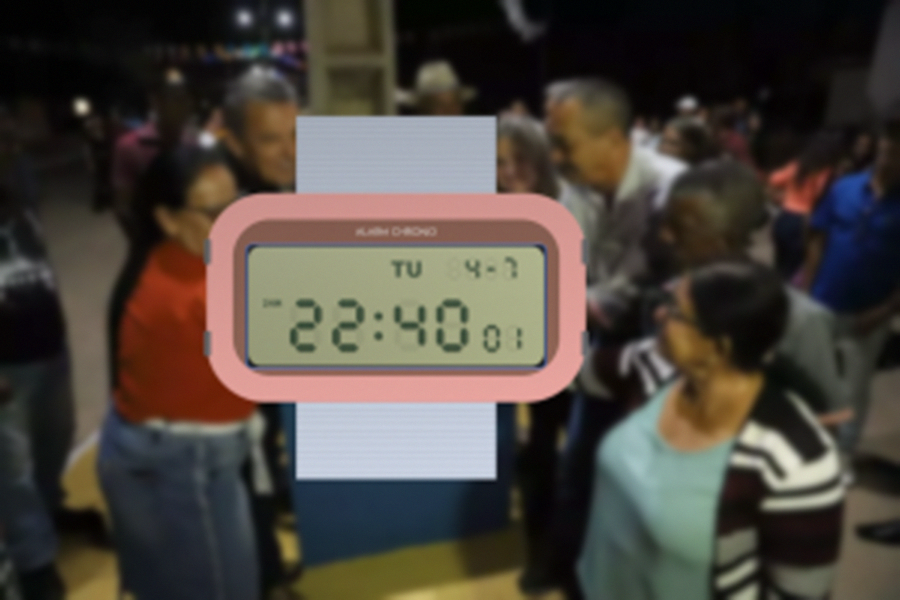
22:40:01
